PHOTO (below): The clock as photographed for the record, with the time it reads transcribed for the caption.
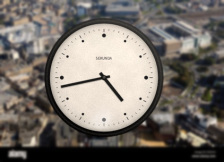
4:43
